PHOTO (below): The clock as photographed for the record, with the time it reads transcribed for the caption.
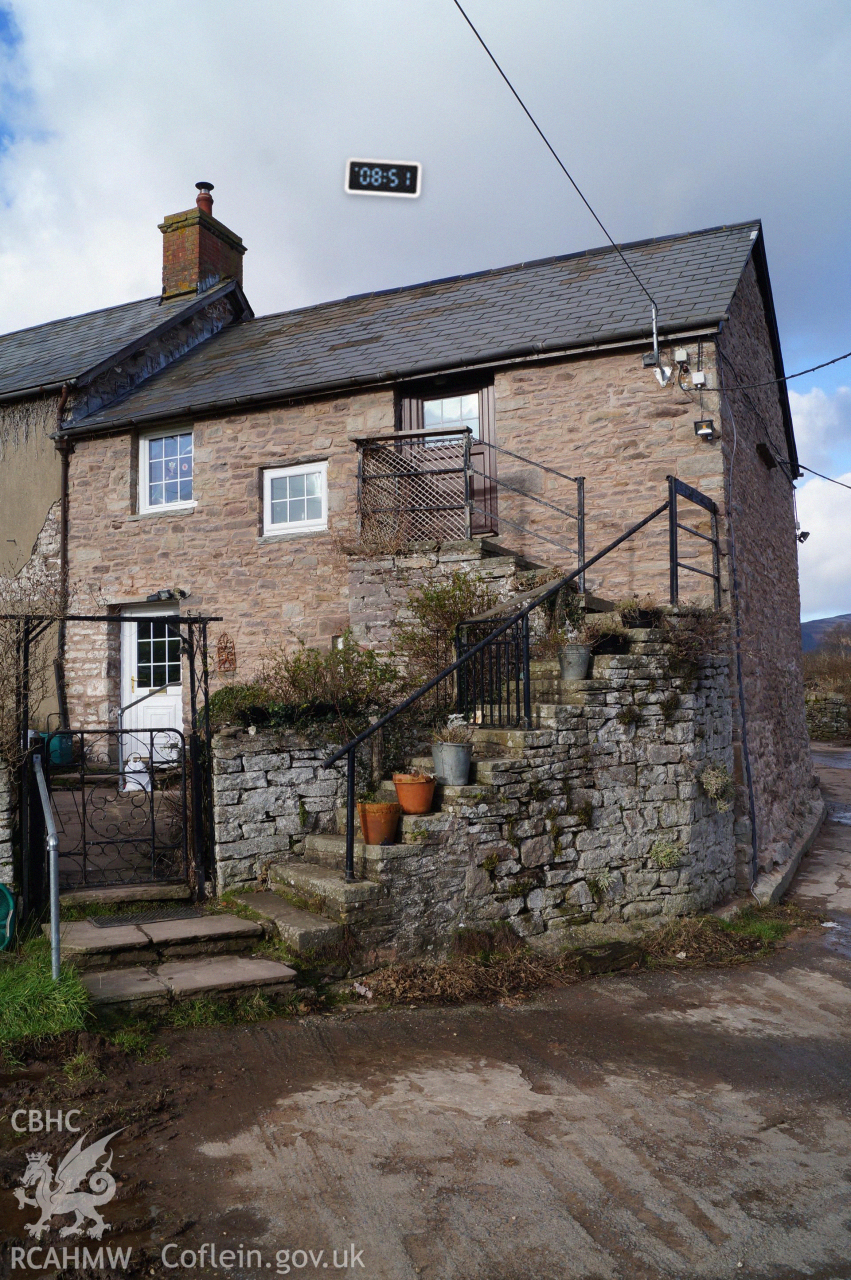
8:51
